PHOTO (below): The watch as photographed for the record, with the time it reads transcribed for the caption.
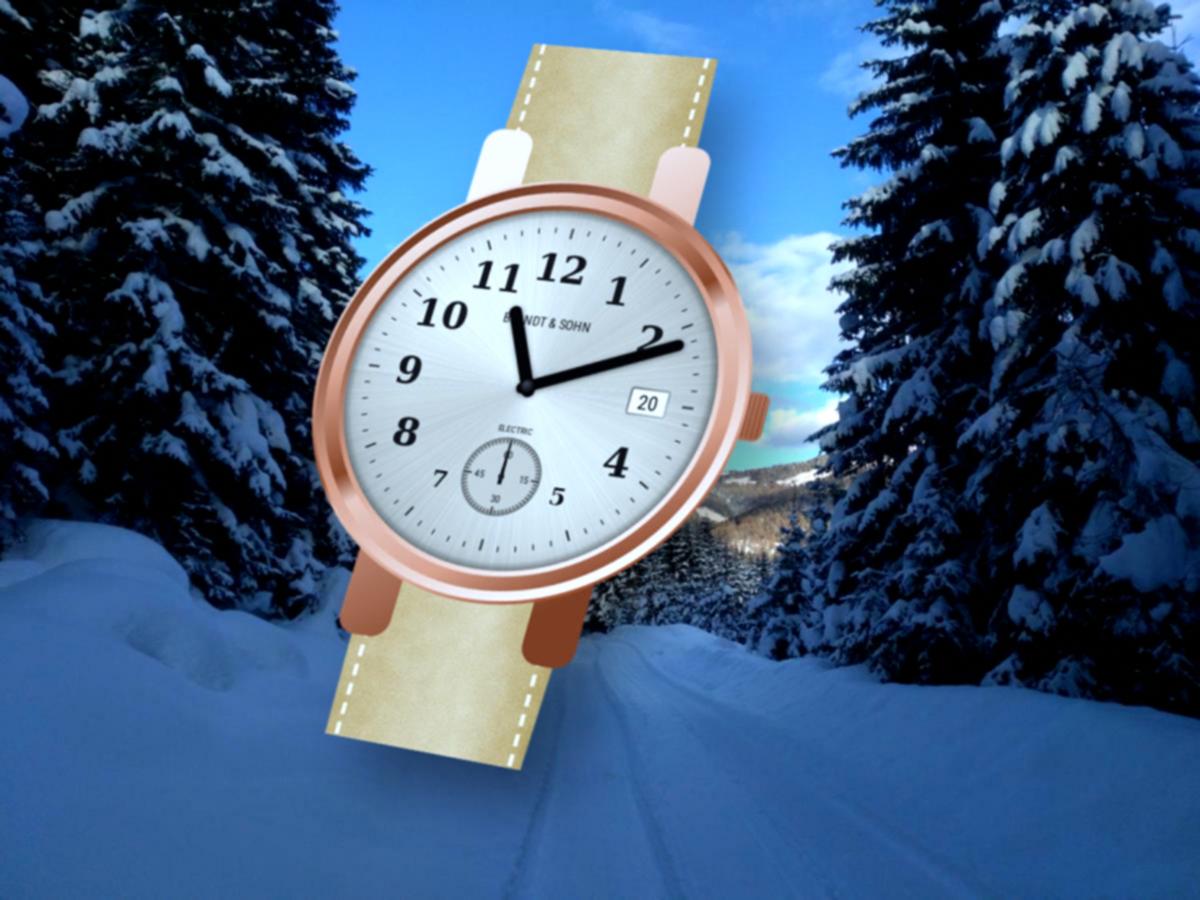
11:11
